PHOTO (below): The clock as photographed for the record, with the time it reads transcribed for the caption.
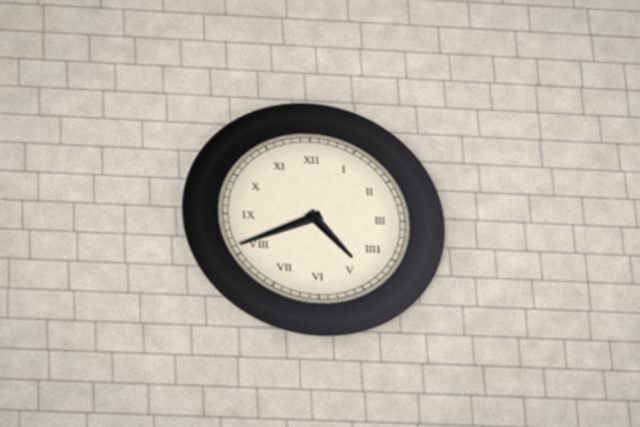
4:41
